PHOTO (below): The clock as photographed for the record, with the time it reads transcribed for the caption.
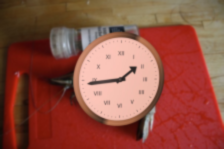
1:44
